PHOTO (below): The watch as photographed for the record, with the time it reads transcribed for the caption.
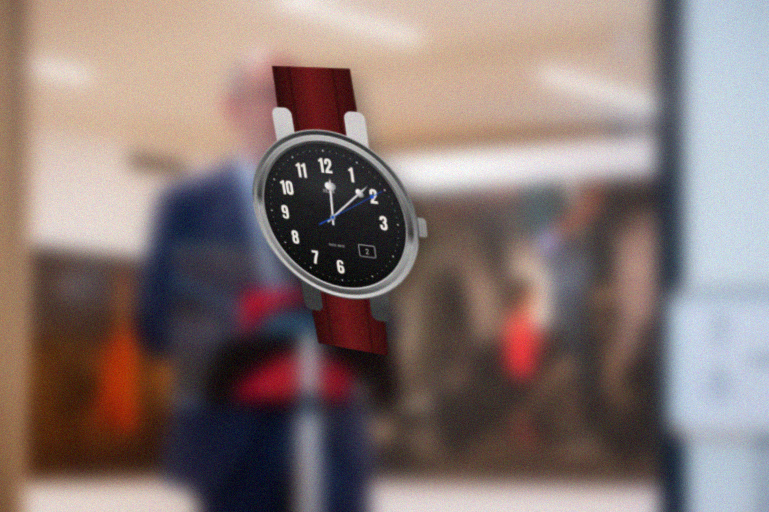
12:08:10
